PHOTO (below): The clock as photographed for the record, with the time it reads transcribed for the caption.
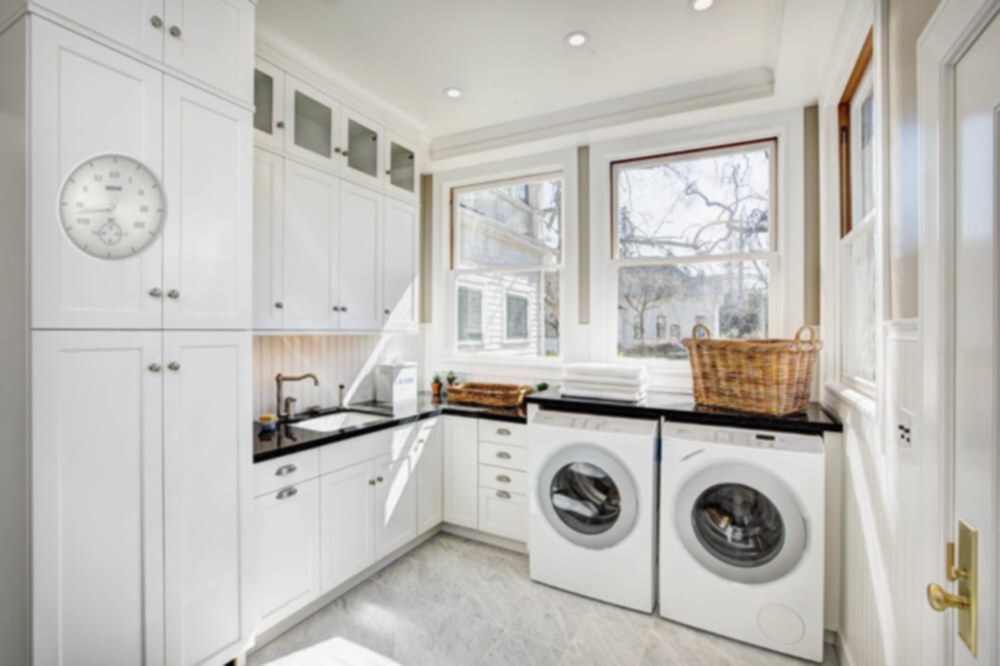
8:43
